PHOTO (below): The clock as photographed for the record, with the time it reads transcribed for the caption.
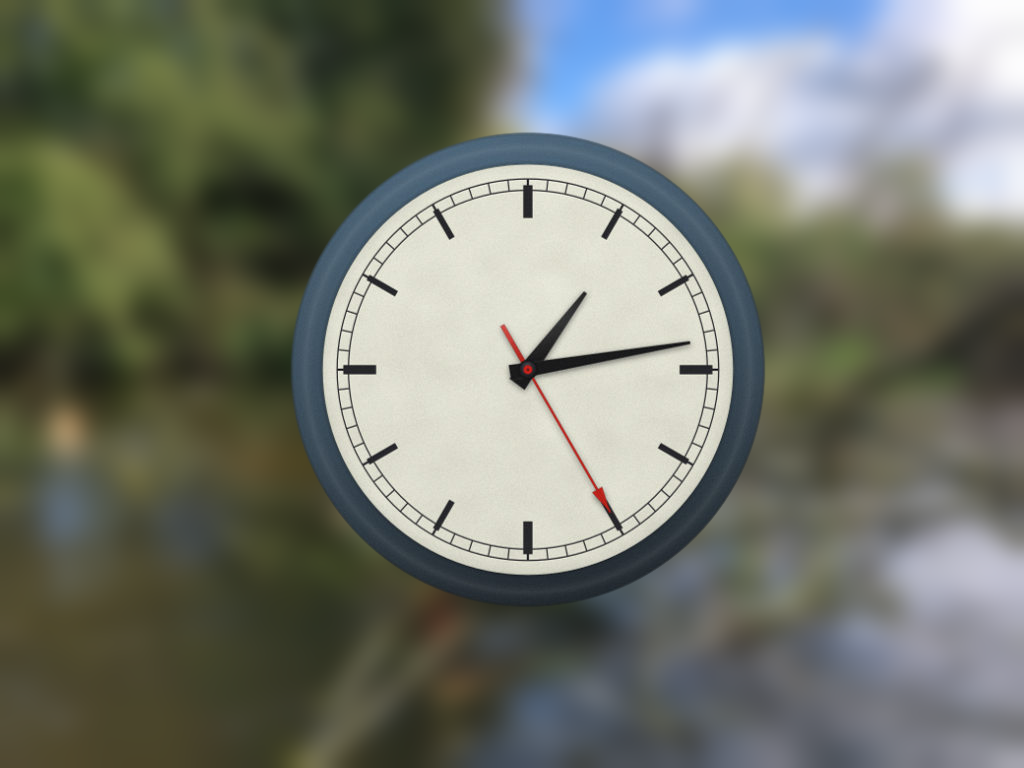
1:13:25
